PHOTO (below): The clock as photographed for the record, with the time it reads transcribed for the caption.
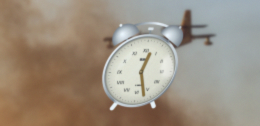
12:27
